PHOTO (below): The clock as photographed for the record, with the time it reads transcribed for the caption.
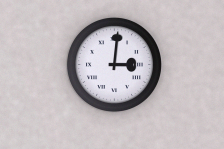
3:01
